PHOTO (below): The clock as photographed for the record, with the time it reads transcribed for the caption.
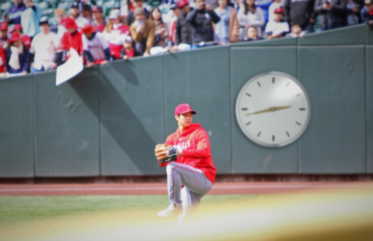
2:43
